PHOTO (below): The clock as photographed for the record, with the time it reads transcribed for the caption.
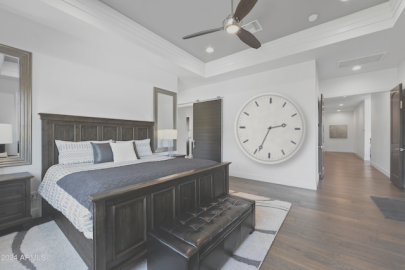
2:34
